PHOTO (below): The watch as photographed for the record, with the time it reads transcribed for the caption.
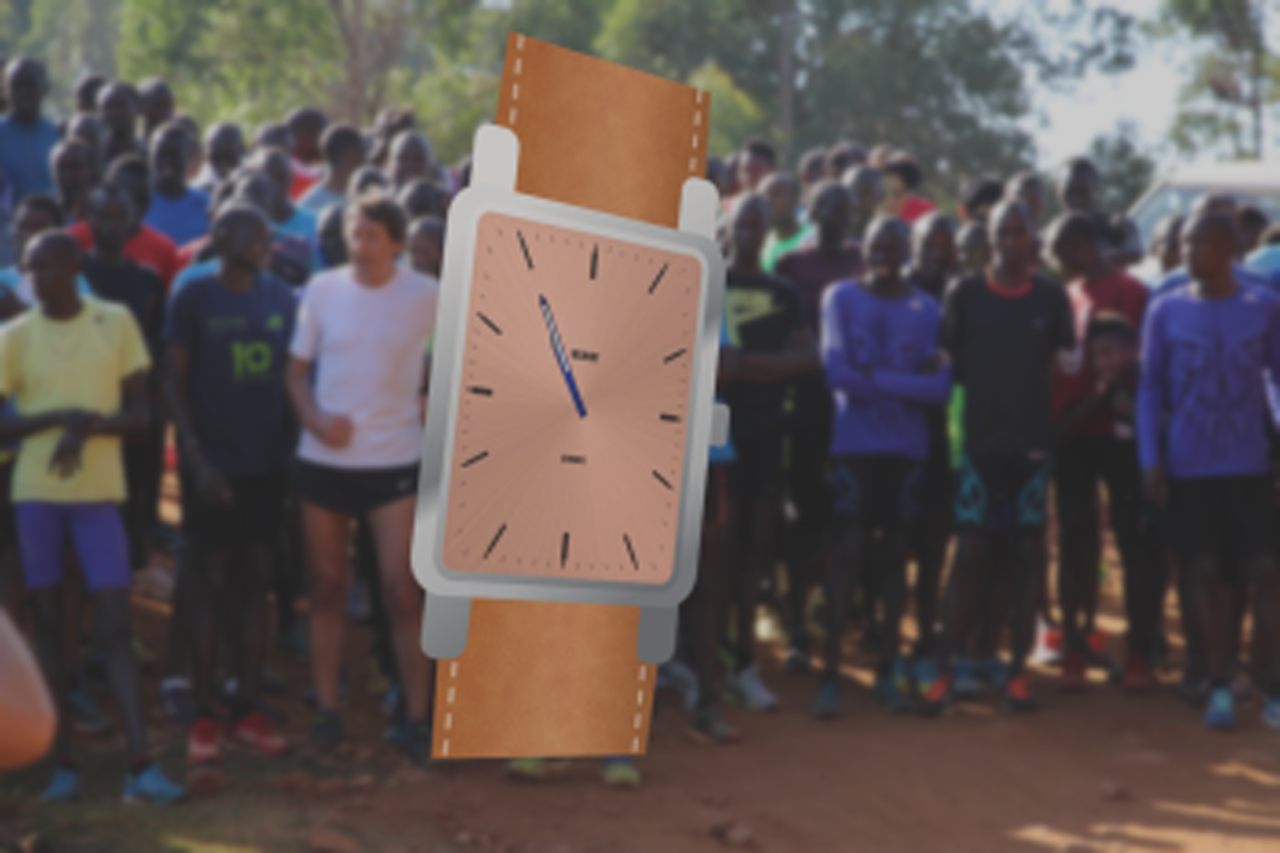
10:55
